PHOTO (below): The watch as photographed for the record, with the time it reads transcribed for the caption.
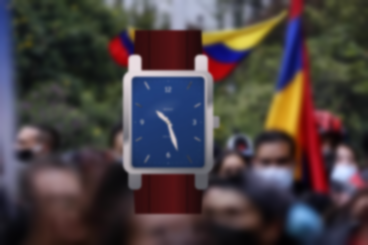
10:27
